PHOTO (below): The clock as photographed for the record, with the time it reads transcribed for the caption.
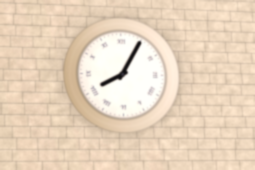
8:05
